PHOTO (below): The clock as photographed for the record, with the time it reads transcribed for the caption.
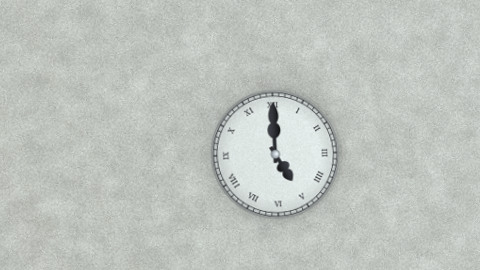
5:00
